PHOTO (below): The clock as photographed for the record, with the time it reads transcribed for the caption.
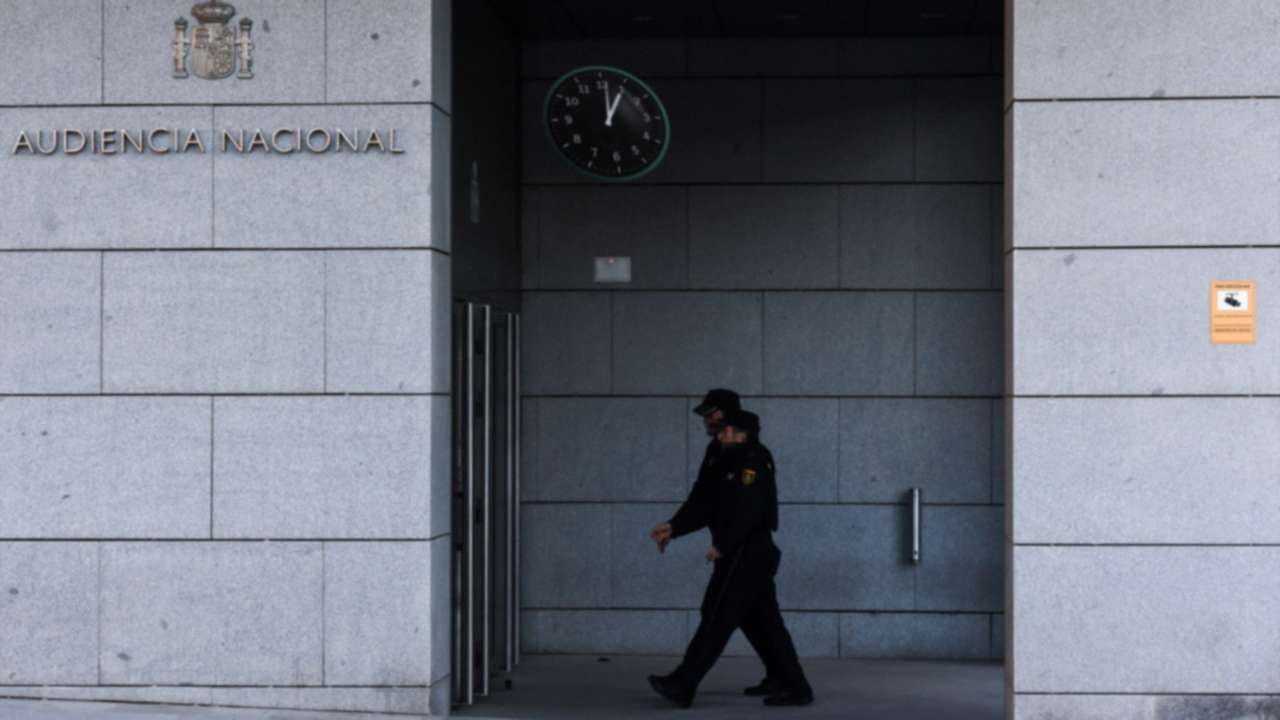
1:01
